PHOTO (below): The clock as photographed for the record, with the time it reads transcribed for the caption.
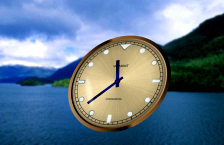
11:38
